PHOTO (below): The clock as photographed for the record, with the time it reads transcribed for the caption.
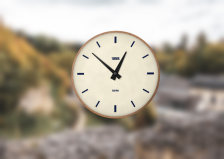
12:52
